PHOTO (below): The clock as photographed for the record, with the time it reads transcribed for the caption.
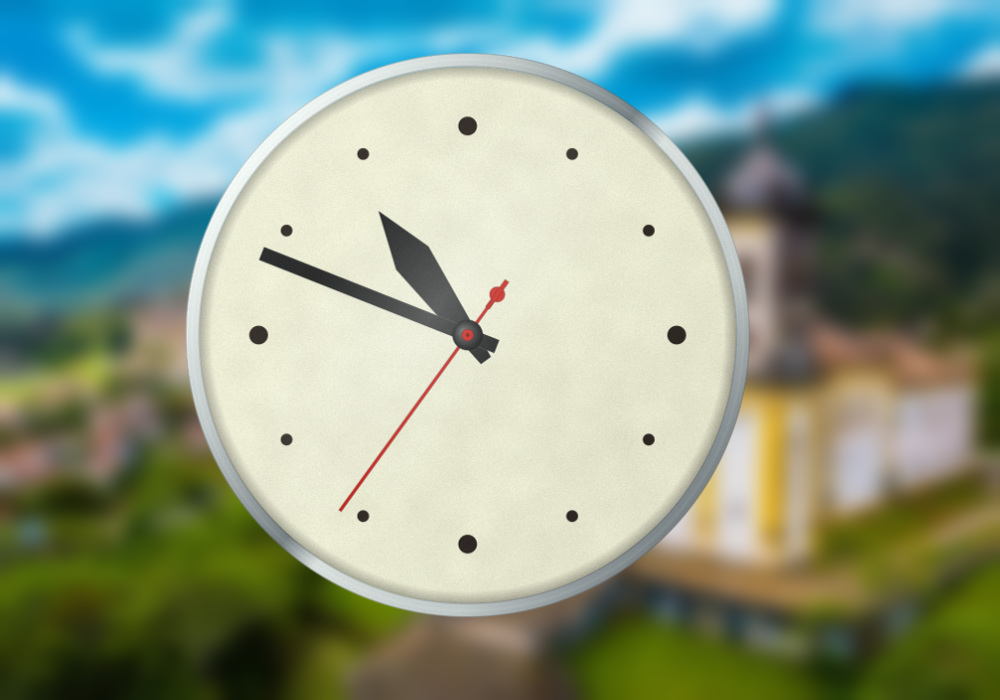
10:48:36
